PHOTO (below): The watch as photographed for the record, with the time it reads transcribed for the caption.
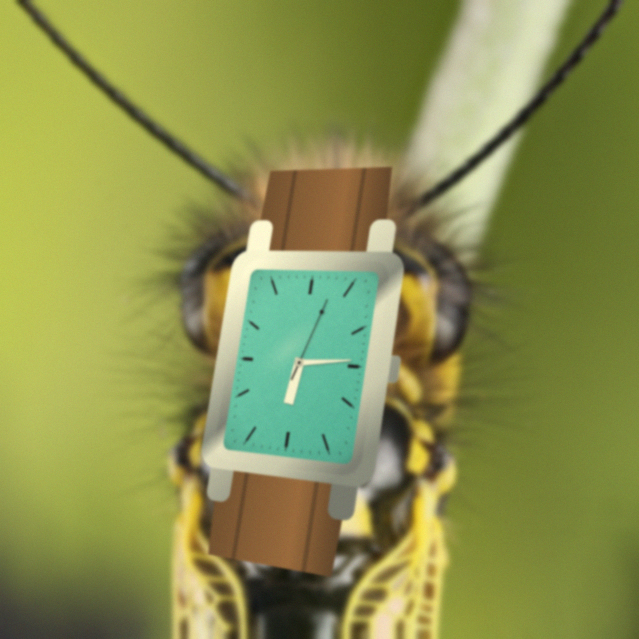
6:14:03
